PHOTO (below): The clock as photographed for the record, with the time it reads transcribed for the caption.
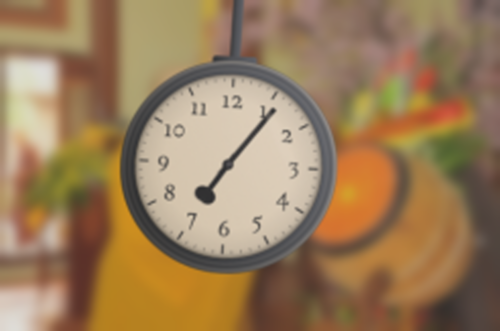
7:06
